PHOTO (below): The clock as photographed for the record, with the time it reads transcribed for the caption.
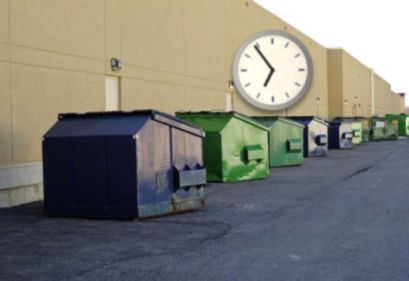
6:54
